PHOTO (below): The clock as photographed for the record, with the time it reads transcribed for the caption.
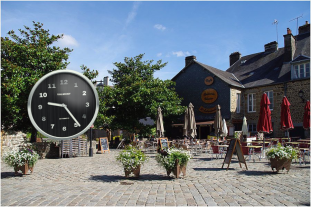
9:24
